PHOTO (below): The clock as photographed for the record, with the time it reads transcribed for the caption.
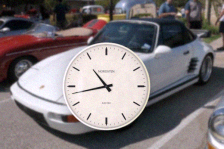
10:43
